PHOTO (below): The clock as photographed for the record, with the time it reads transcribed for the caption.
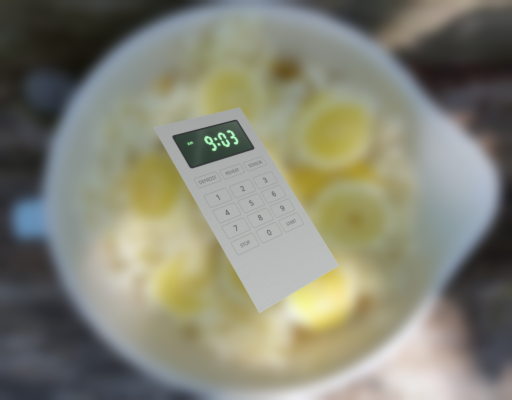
9:03
